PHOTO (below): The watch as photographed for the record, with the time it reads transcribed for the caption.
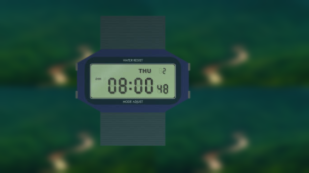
8:00:48
